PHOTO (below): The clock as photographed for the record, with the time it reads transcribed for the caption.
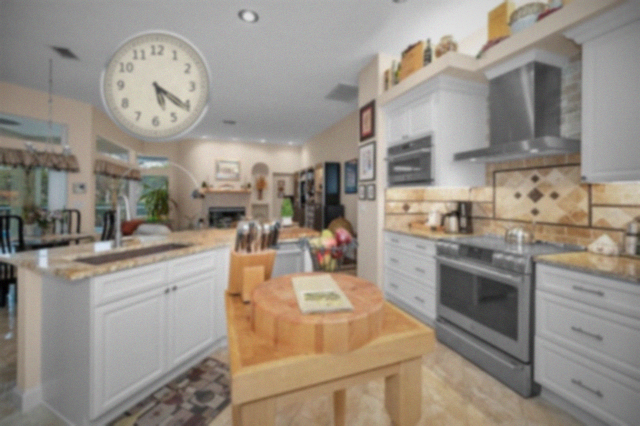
5:21
